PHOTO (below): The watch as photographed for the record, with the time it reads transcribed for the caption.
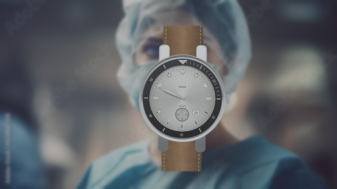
9:49
